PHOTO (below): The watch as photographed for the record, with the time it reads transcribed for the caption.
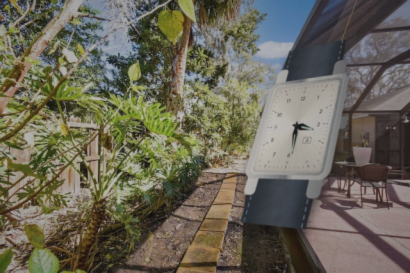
3:29
